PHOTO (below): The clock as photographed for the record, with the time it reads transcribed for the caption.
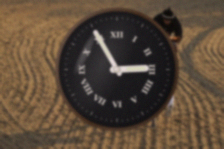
2:55
